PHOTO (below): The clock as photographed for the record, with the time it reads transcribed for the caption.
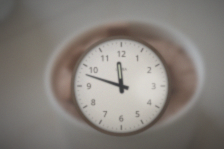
11:48
